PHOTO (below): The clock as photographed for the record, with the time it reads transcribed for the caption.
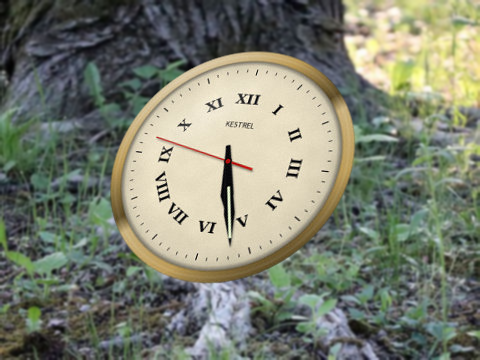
5:26:47
